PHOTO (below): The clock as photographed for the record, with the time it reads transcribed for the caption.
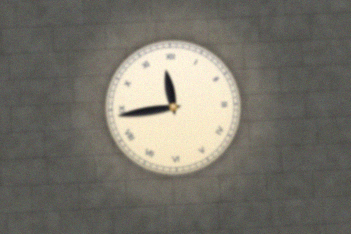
11:44
